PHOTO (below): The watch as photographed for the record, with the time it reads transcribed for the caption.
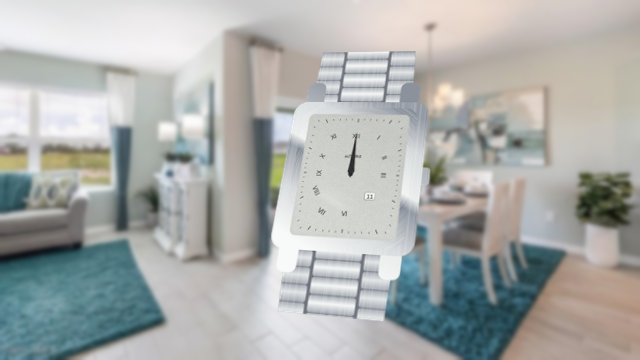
12:00
